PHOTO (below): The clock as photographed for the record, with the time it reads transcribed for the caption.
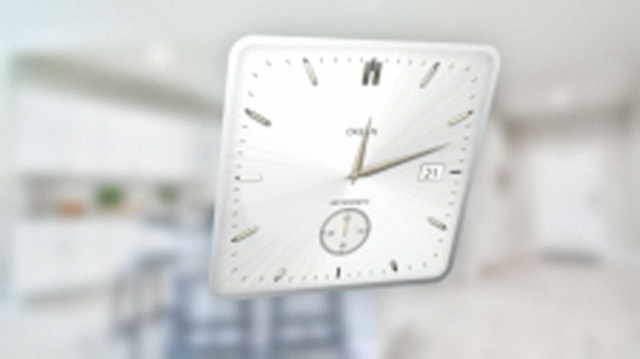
12:12
